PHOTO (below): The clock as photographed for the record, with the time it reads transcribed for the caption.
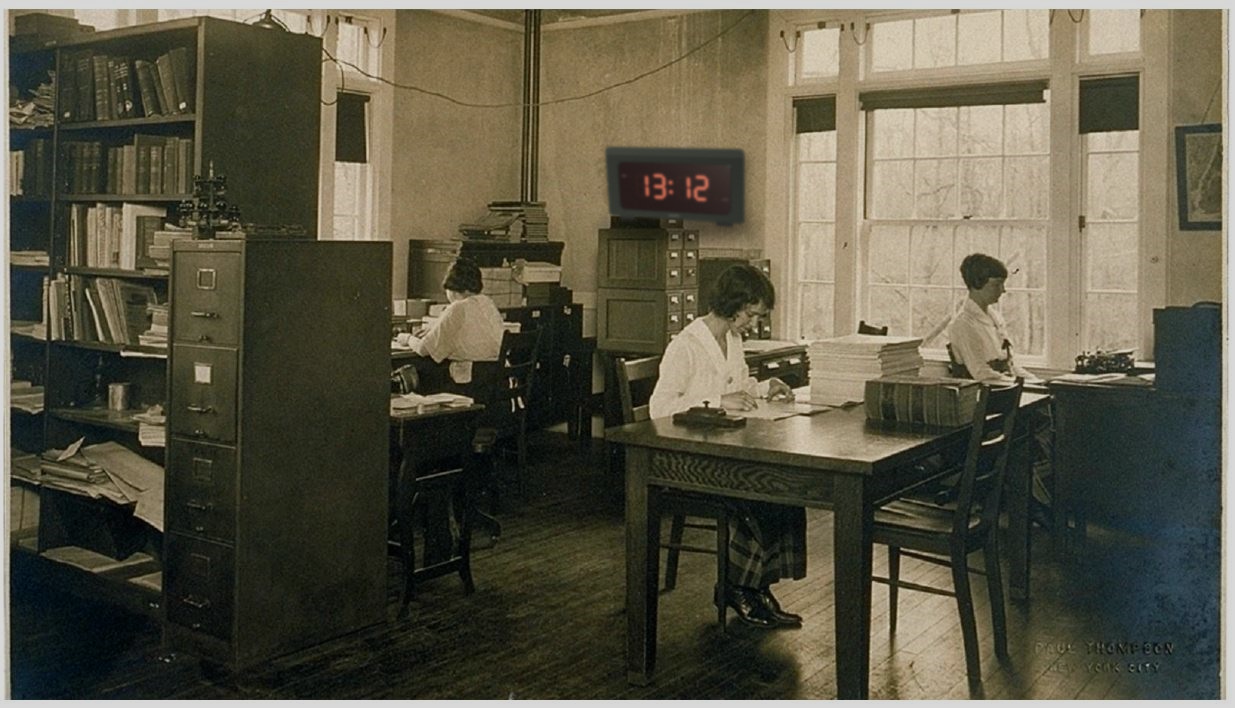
13:12
